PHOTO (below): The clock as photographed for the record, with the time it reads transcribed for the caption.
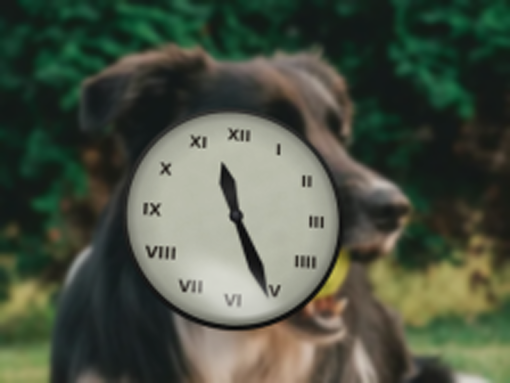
11:26
